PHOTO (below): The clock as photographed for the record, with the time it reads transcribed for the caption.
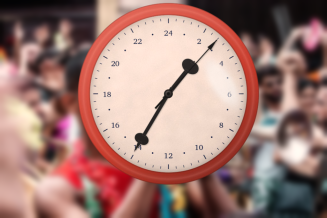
2:35:07
